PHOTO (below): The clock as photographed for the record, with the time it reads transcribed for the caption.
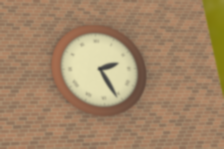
2:26
